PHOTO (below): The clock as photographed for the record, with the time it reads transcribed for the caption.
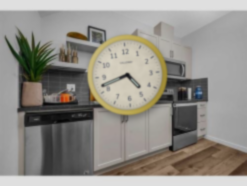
4:42
